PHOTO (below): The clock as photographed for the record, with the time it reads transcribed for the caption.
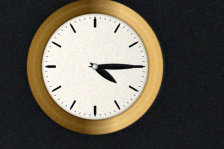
4:15
